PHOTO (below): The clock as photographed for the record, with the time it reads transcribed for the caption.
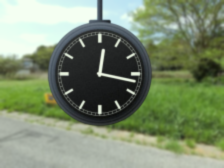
12:17
